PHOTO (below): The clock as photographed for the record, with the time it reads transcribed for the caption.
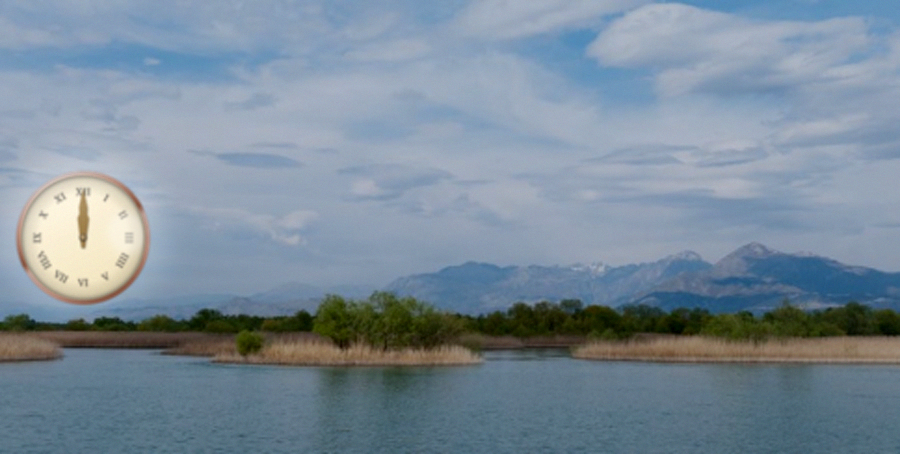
12:00
